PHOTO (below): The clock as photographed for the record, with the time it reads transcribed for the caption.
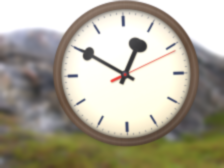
12:50:11
